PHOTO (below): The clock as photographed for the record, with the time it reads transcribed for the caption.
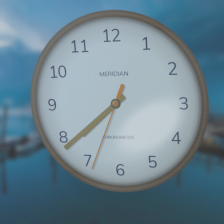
7:38:34
